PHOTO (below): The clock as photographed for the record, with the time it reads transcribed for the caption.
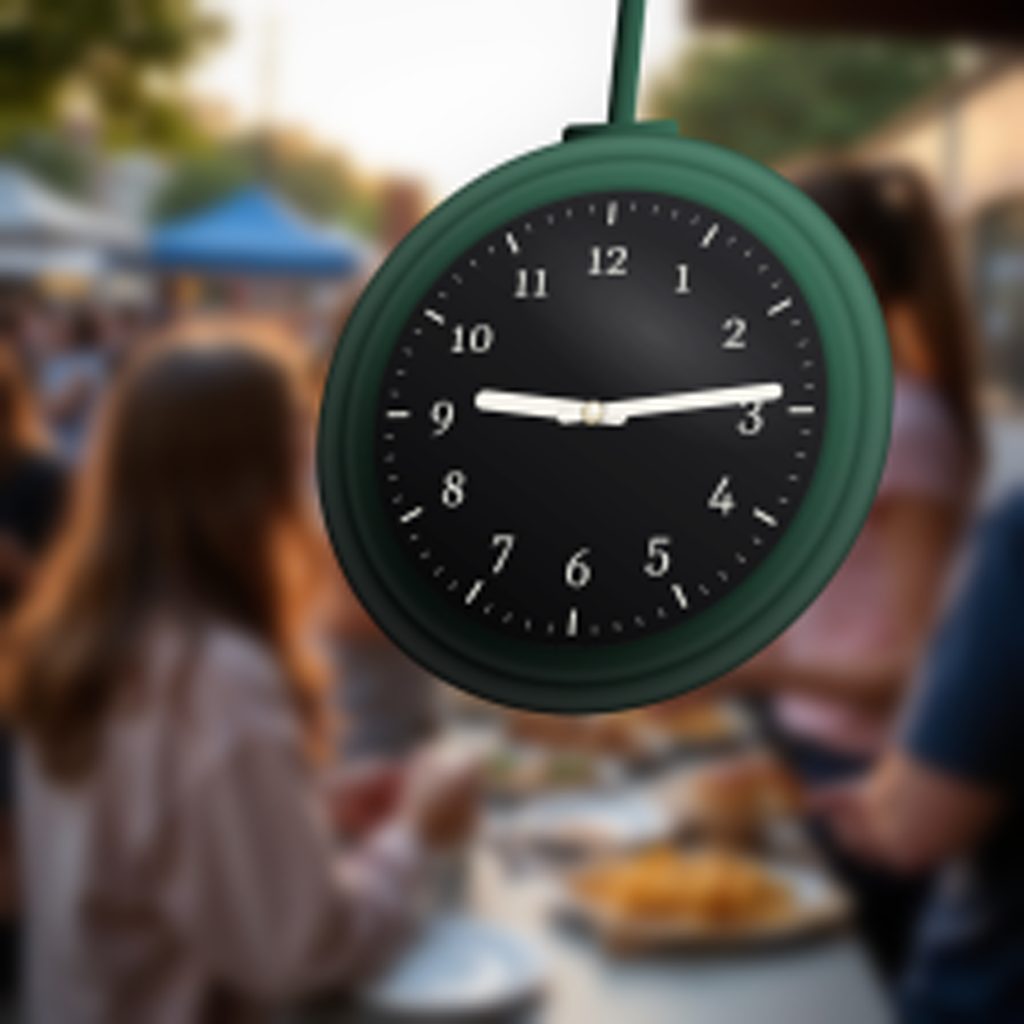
9:14
